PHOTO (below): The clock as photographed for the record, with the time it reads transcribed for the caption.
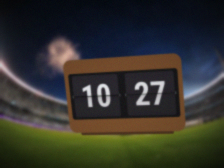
10:27
